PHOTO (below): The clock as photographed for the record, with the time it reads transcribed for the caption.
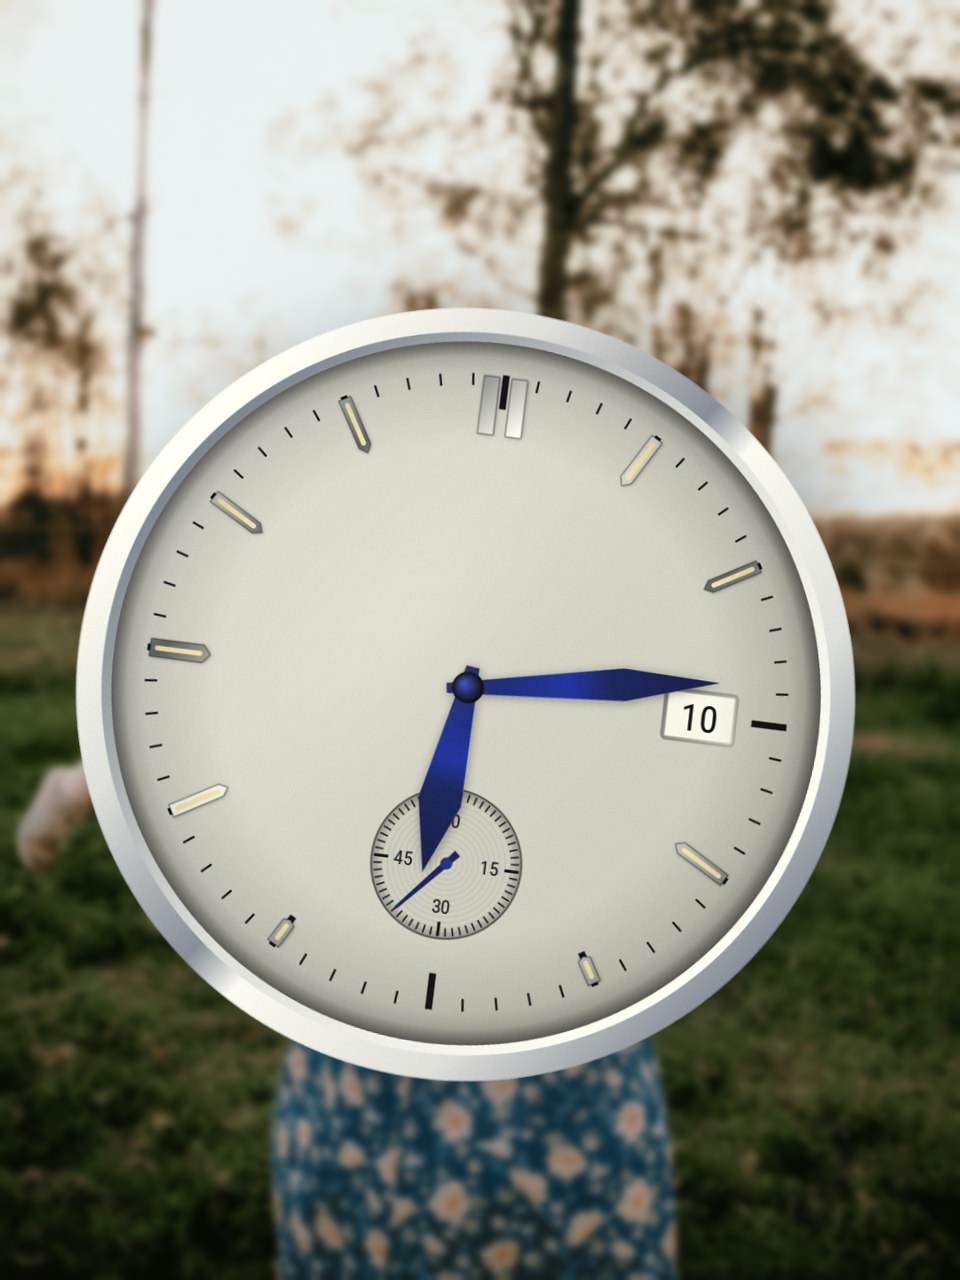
6:13:37
